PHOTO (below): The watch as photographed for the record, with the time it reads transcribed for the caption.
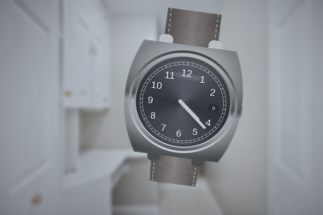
4:22
